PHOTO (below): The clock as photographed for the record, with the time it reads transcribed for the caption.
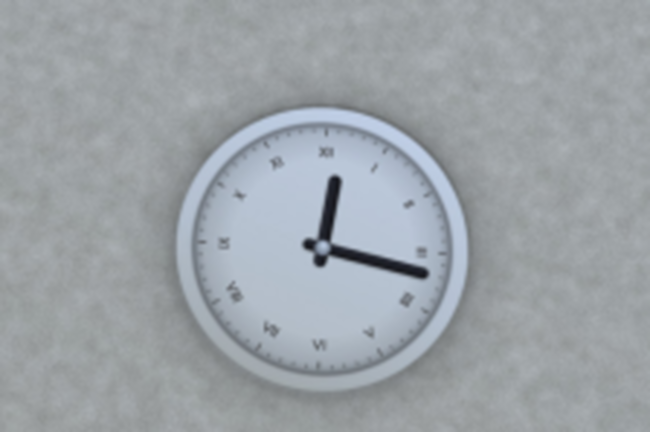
12:17
